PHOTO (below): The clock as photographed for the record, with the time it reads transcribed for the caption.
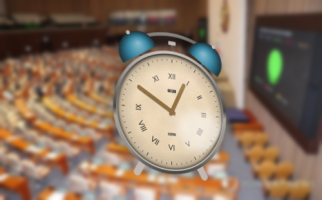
12:50
